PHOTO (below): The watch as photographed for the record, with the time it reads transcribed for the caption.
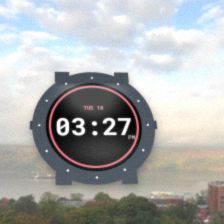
3:27
